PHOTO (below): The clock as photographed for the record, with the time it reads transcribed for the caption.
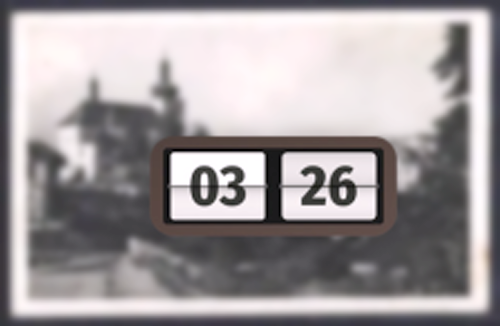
3:26
